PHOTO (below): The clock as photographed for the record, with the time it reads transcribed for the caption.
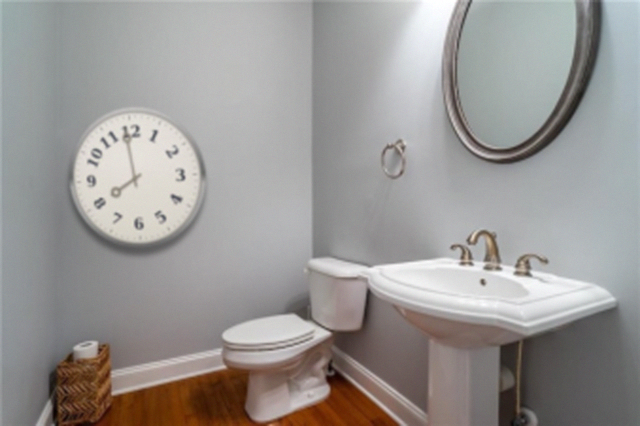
7:59
